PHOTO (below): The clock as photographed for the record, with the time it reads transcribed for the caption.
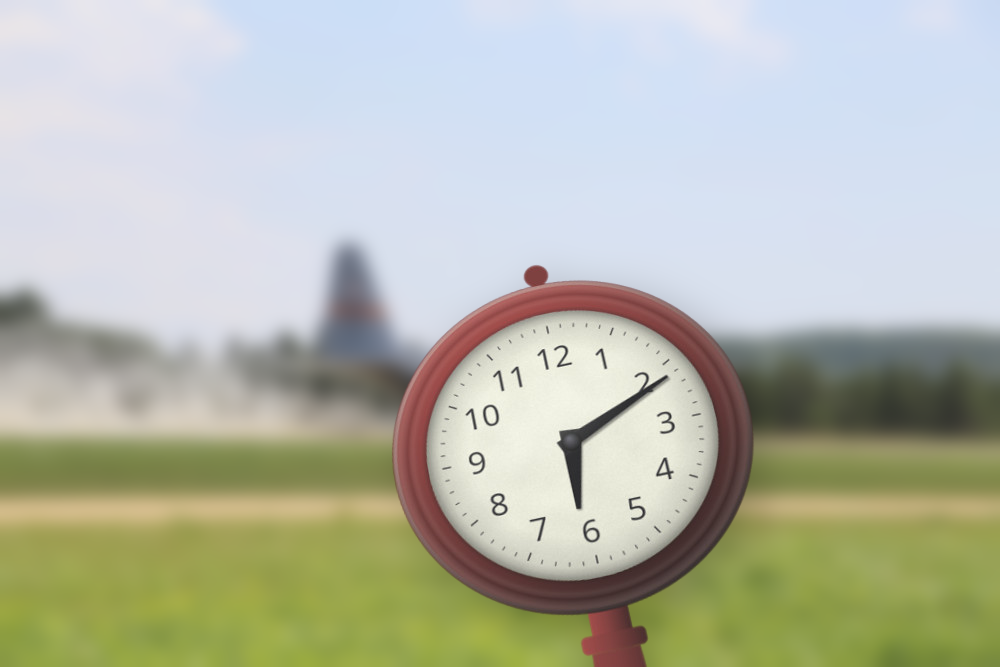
6:11
